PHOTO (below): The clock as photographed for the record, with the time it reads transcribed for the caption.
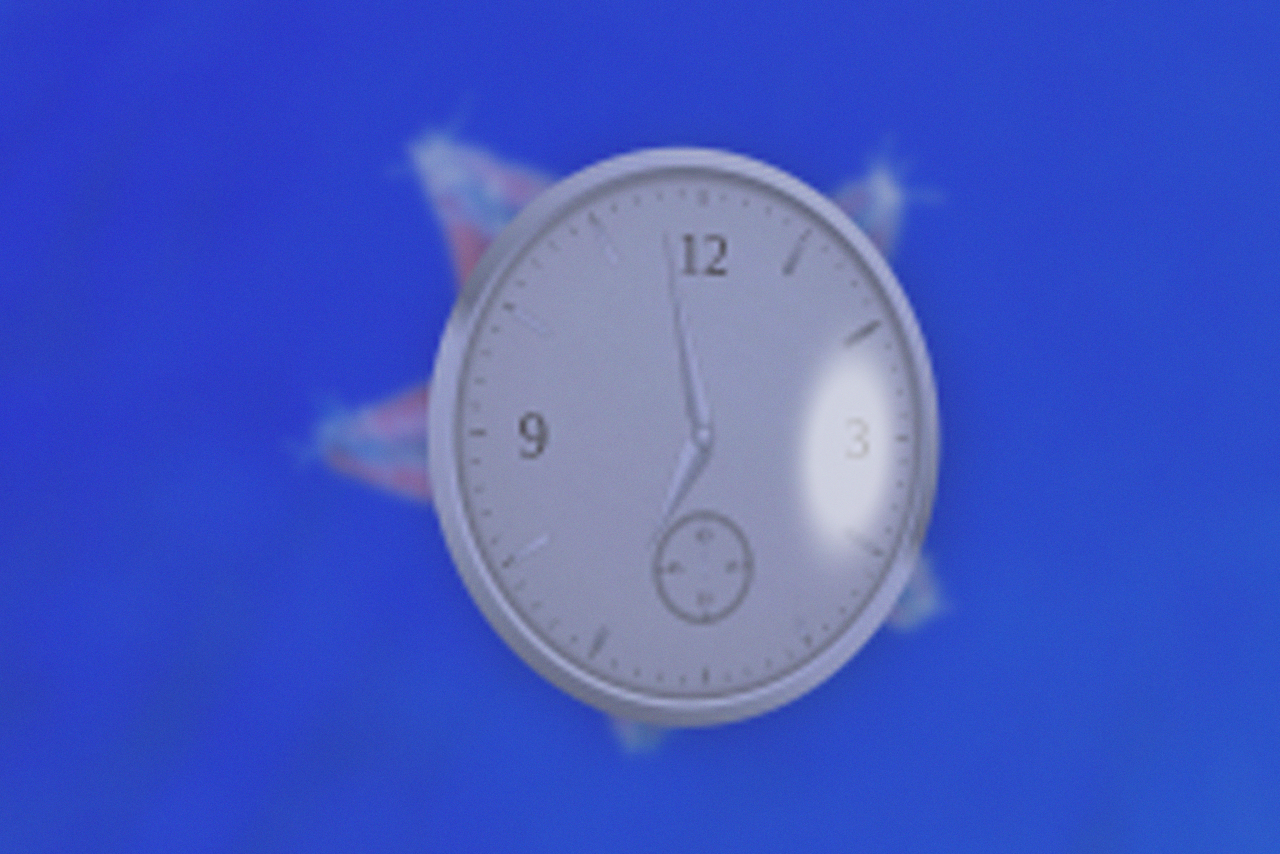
6:58
